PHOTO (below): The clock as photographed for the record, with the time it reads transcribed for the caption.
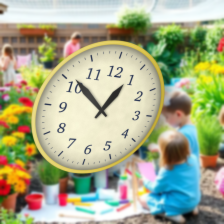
12:51
